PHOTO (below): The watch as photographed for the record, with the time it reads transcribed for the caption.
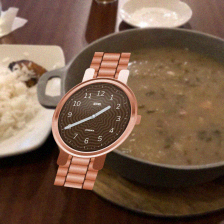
1:40
